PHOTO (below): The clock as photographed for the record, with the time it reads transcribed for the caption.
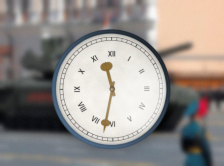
11:32
